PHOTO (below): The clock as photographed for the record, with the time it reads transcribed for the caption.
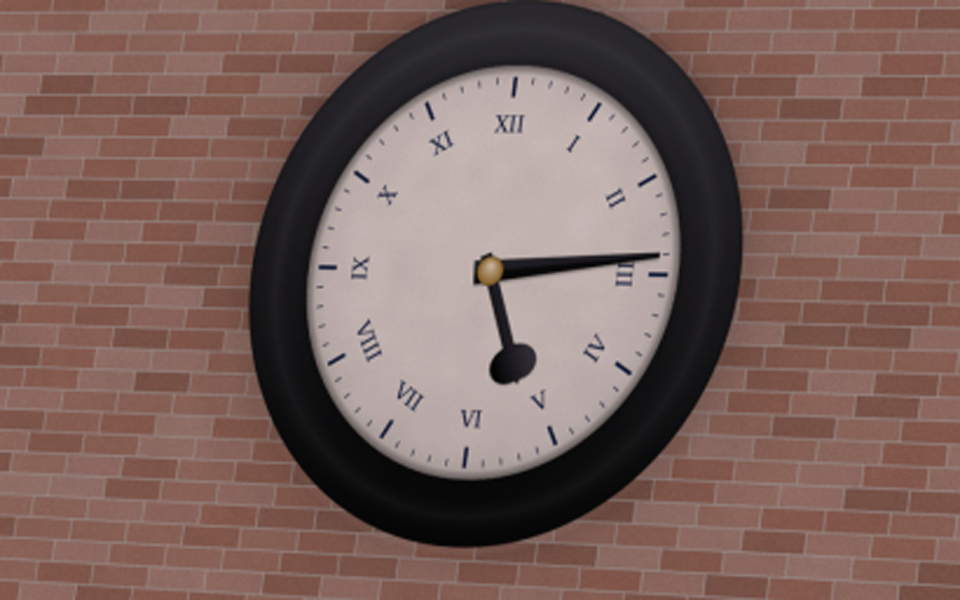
5:14
